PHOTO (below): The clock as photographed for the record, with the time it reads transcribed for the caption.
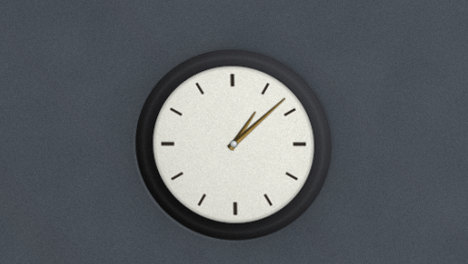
1:08
